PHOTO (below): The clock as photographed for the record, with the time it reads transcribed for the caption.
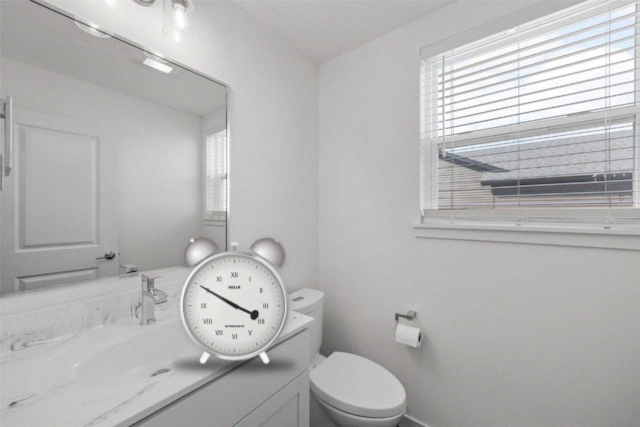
3:50
